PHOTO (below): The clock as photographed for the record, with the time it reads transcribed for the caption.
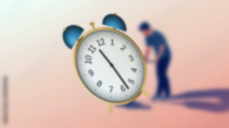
11:28
